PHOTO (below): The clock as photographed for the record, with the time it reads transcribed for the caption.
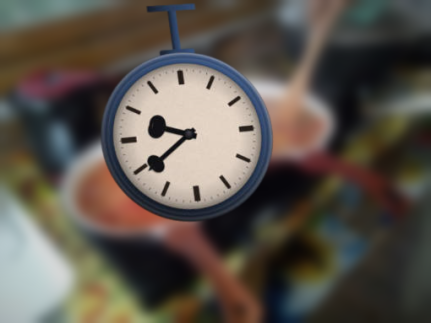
9:39
